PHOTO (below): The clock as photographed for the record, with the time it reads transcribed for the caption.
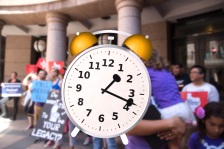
1:18
